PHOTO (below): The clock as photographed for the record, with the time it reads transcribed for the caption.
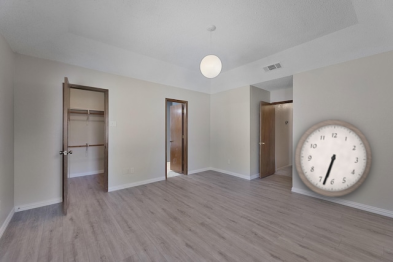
6:33
